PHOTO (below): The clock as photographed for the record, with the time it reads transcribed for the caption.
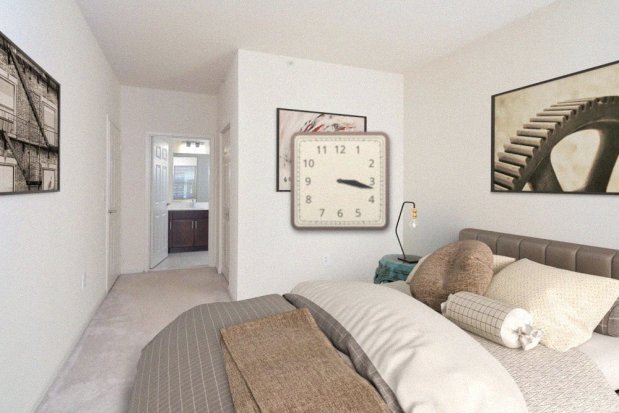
3:17
